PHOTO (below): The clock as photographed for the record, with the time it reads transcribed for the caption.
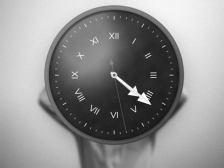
4:21:28
